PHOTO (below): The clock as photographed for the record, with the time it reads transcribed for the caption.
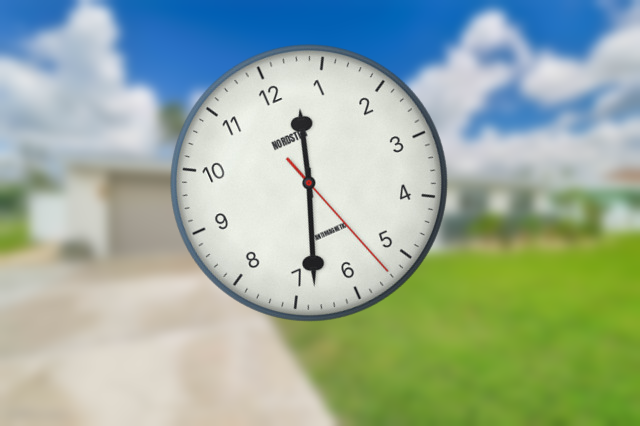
12:33:27
